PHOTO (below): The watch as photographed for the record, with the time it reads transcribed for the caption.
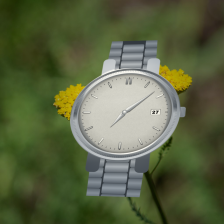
7:08
